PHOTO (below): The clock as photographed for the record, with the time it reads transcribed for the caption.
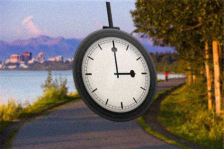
3:00
